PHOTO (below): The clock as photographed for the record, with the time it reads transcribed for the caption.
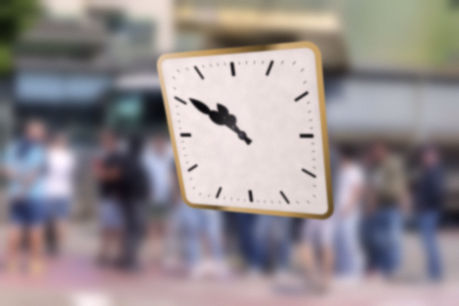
10:51
